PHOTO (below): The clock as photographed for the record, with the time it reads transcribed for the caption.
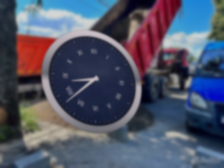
8:38
